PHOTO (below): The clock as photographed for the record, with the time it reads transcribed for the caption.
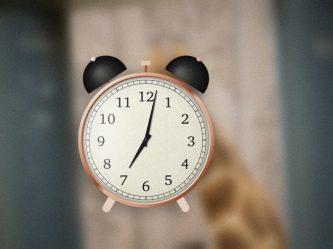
7:02
